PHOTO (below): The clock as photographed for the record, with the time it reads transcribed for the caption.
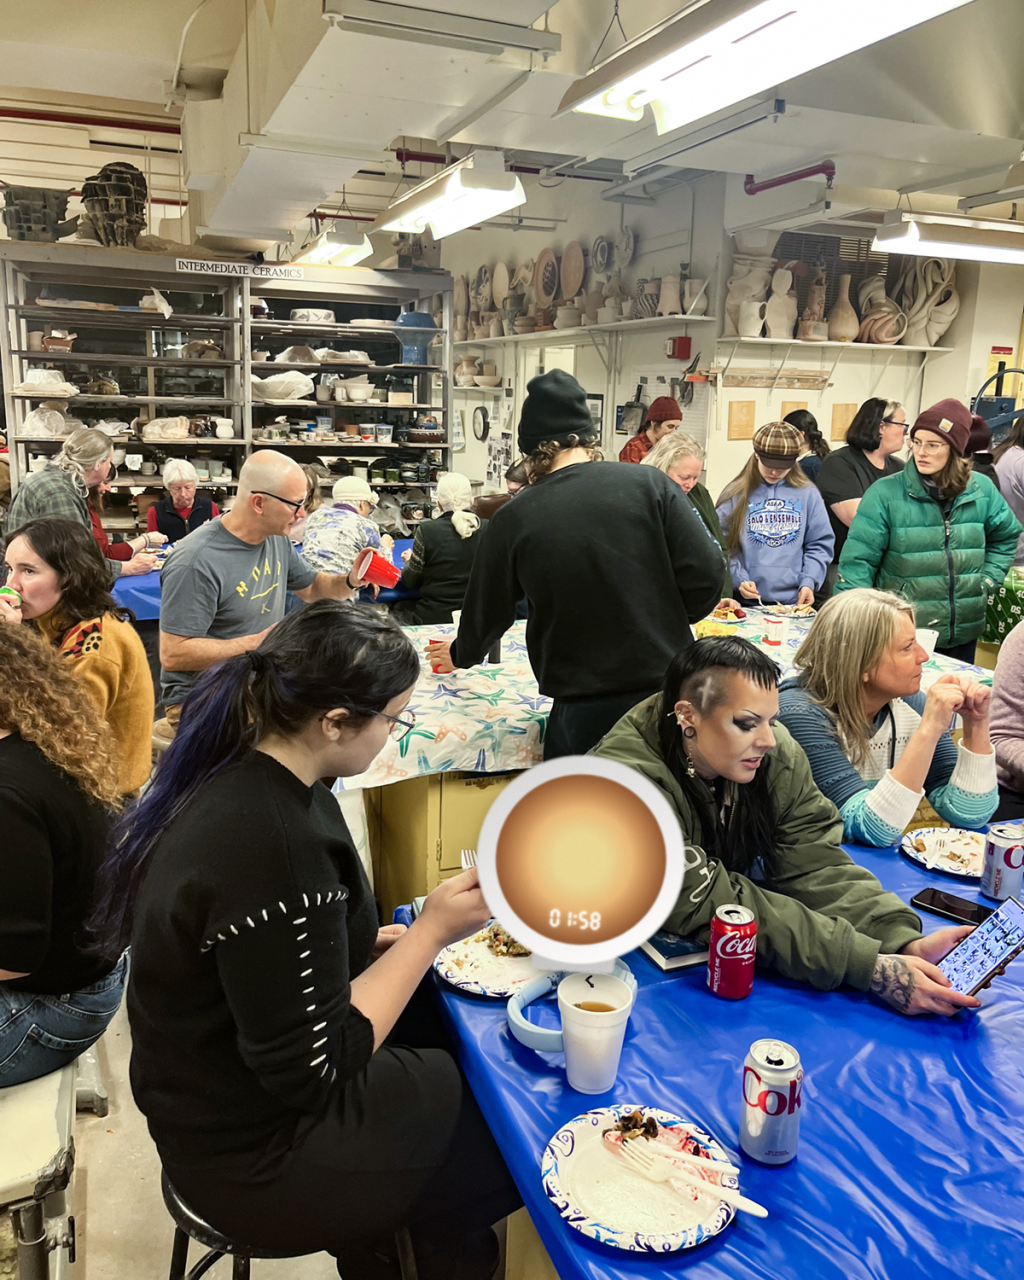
1:58
